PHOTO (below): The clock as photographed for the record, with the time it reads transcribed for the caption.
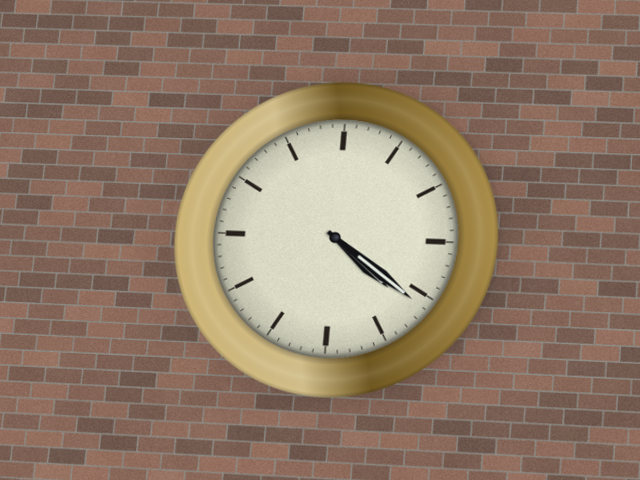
4:21
